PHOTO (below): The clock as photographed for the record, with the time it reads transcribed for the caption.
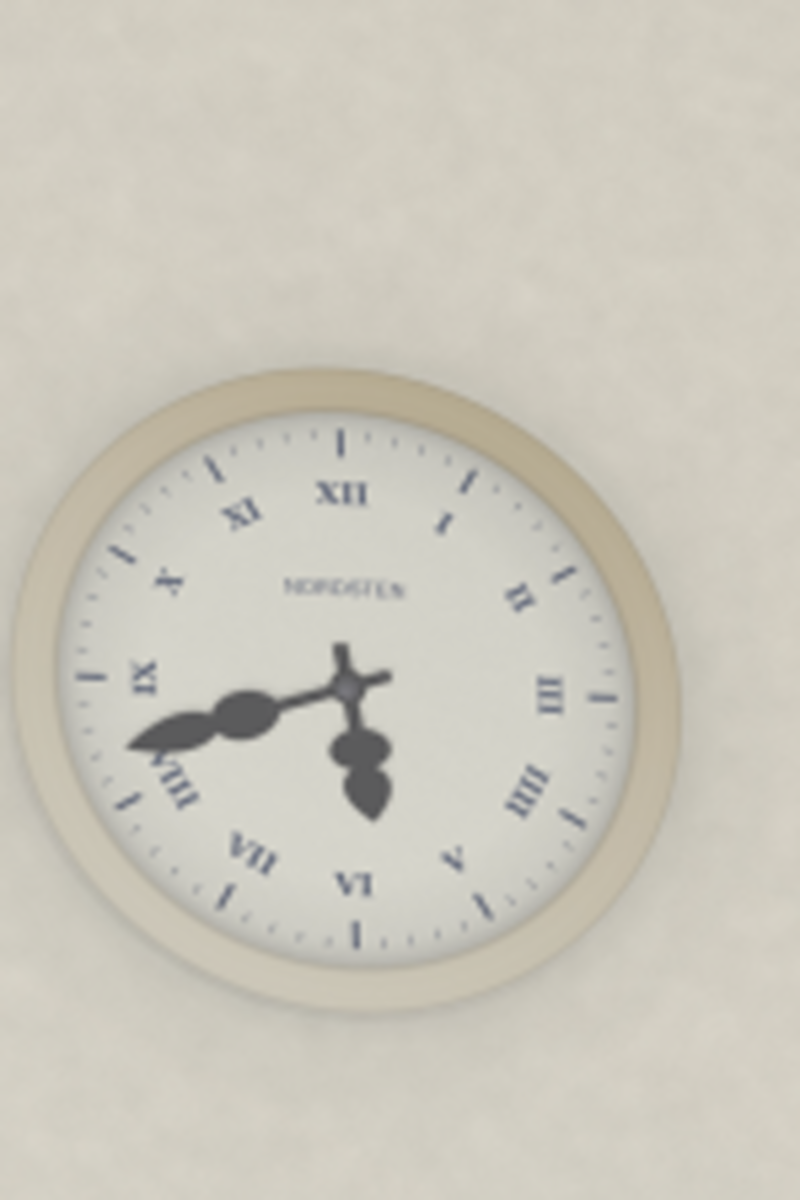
5:42
